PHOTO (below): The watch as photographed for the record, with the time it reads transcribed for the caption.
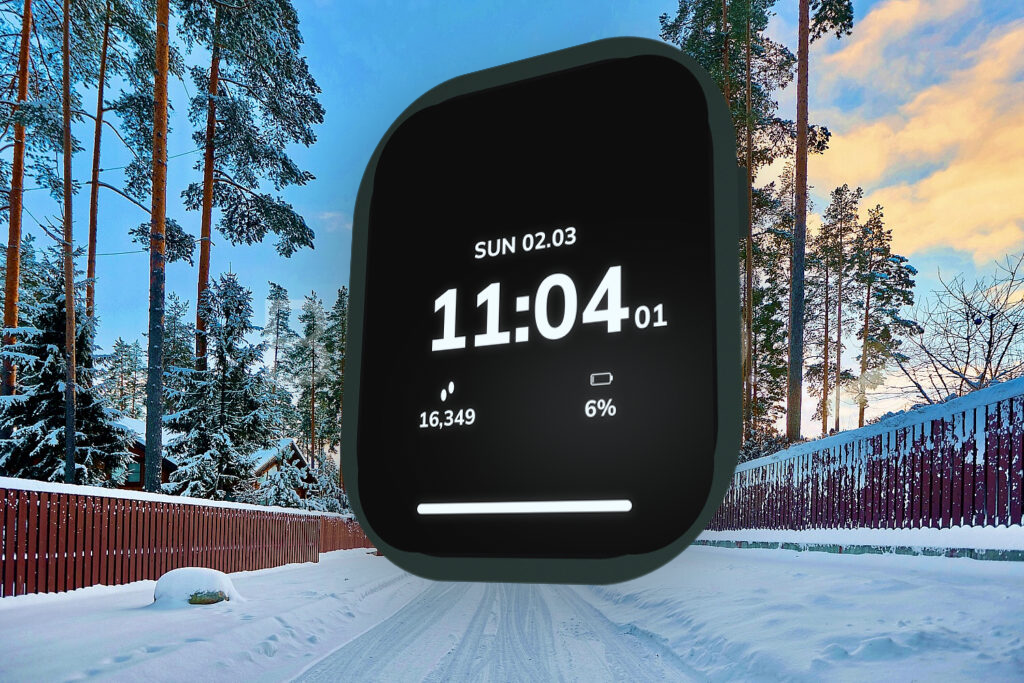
11:04:01
